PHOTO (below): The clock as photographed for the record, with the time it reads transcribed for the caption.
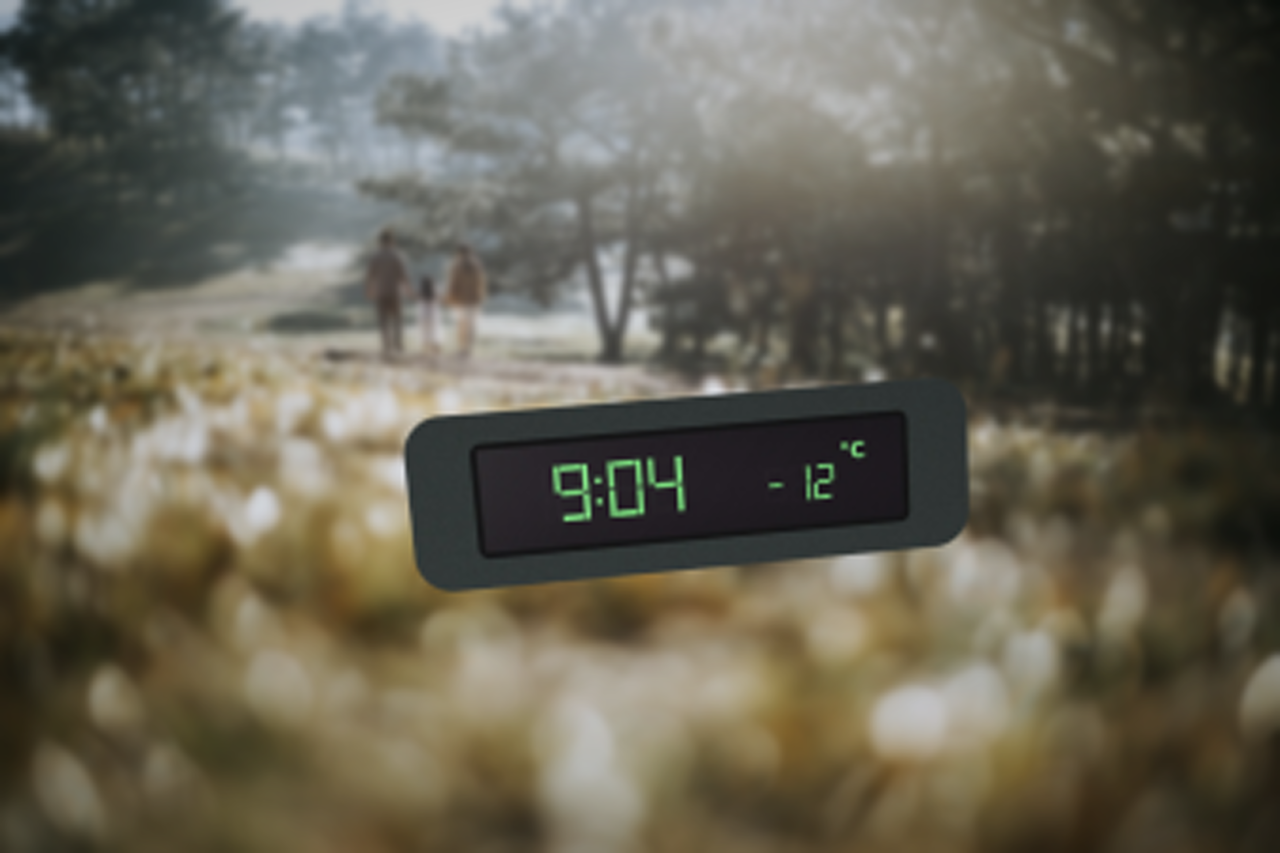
9:04
